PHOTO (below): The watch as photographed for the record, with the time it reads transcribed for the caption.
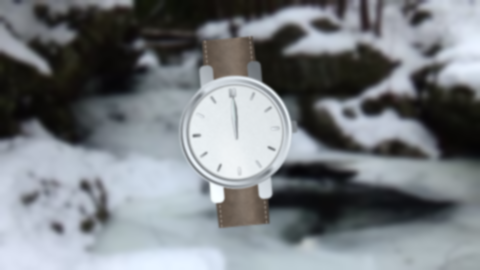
12:00
